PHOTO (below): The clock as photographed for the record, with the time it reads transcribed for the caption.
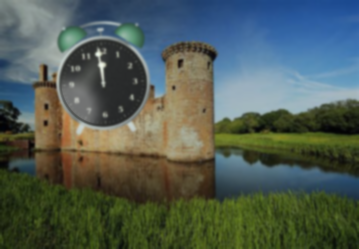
11:59
